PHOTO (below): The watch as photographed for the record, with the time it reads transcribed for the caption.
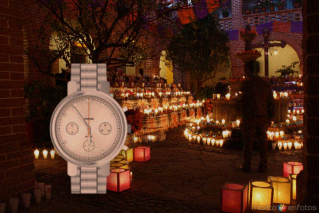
5:54
